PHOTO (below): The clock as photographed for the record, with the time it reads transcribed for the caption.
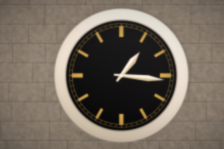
1:16
